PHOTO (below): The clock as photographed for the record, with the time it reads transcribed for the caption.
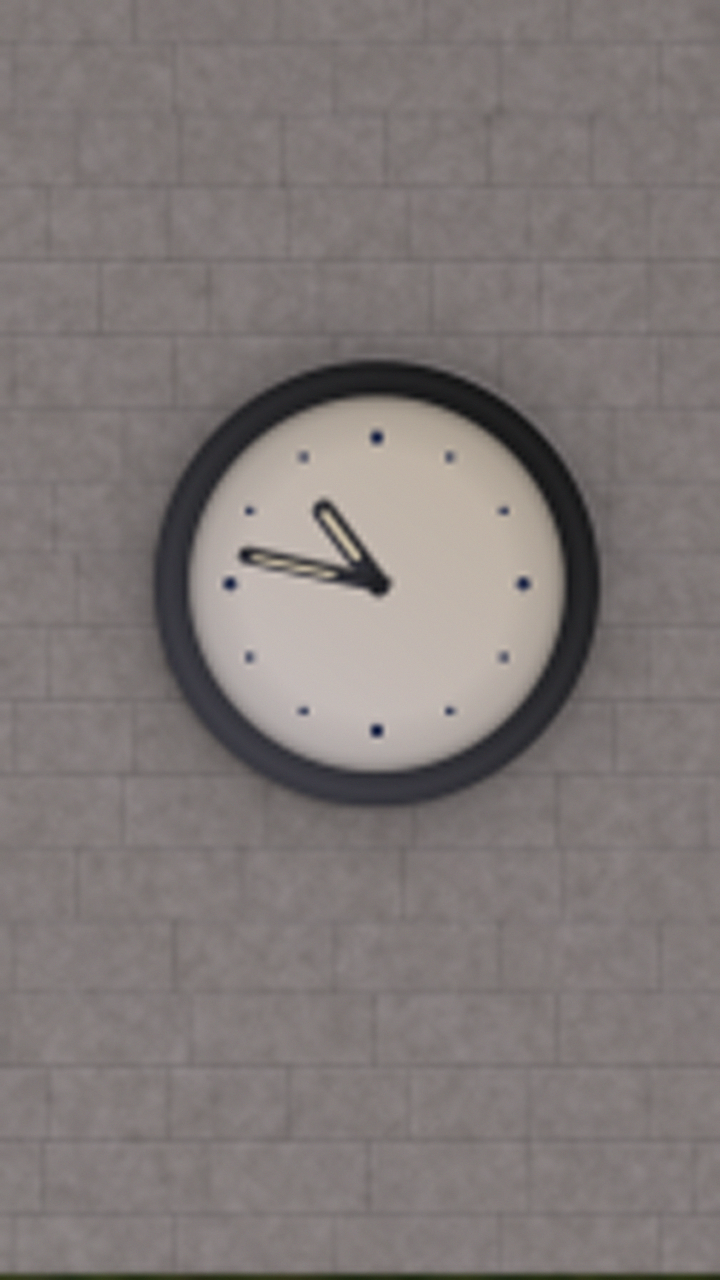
10:47
